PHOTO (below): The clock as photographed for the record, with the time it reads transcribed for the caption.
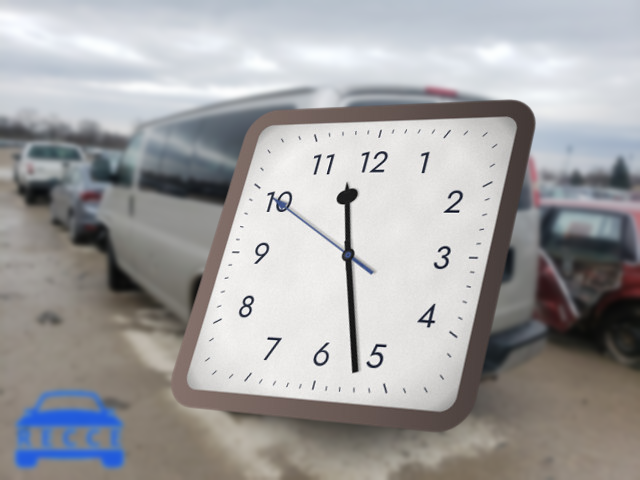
11:26:50
